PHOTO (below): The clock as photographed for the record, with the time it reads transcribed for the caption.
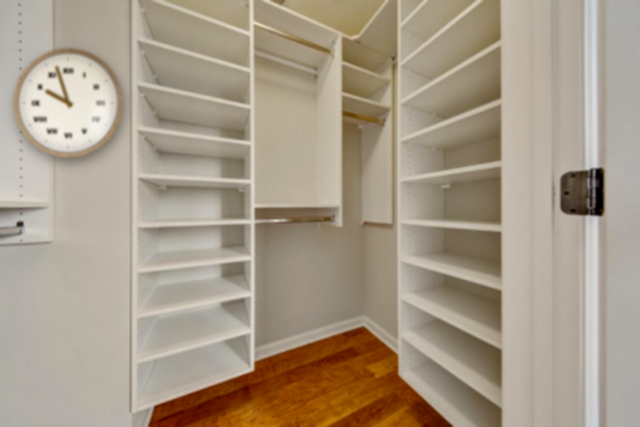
9:57
